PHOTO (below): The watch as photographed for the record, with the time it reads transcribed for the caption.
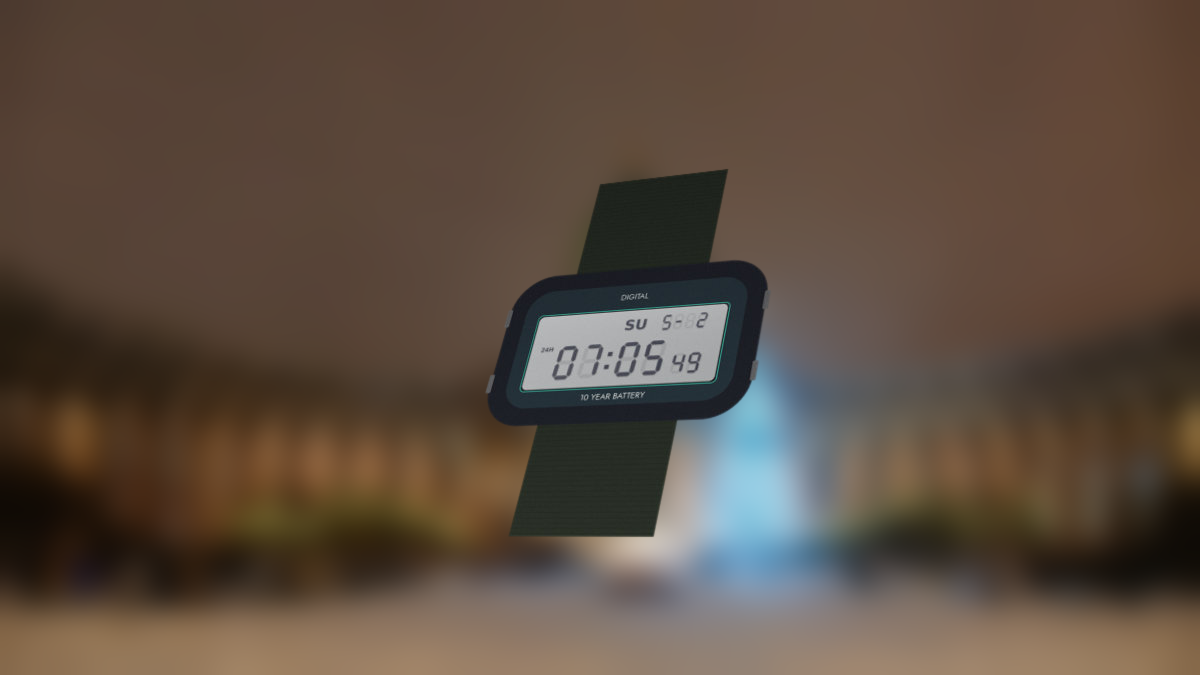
7:05:49
